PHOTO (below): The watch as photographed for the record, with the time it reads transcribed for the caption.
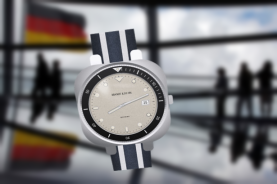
8:12
